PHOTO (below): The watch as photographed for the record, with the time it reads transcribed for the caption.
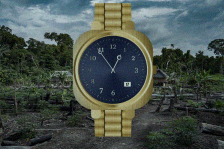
12:54
